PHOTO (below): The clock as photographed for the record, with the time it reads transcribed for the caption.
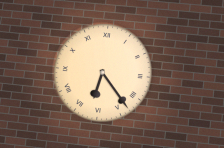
6:23
